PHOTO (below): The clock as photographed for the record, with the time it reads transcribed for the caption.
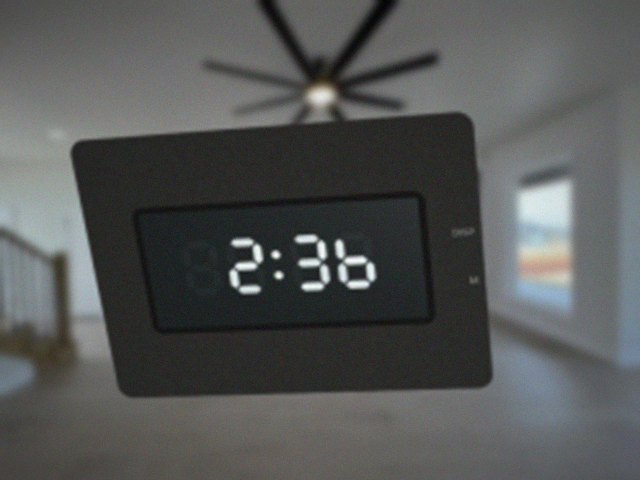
2:36
